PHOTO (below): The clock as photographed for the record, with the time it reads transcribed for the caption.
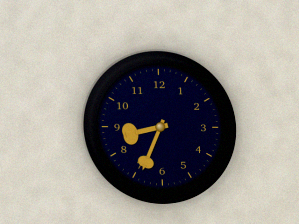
8:34
